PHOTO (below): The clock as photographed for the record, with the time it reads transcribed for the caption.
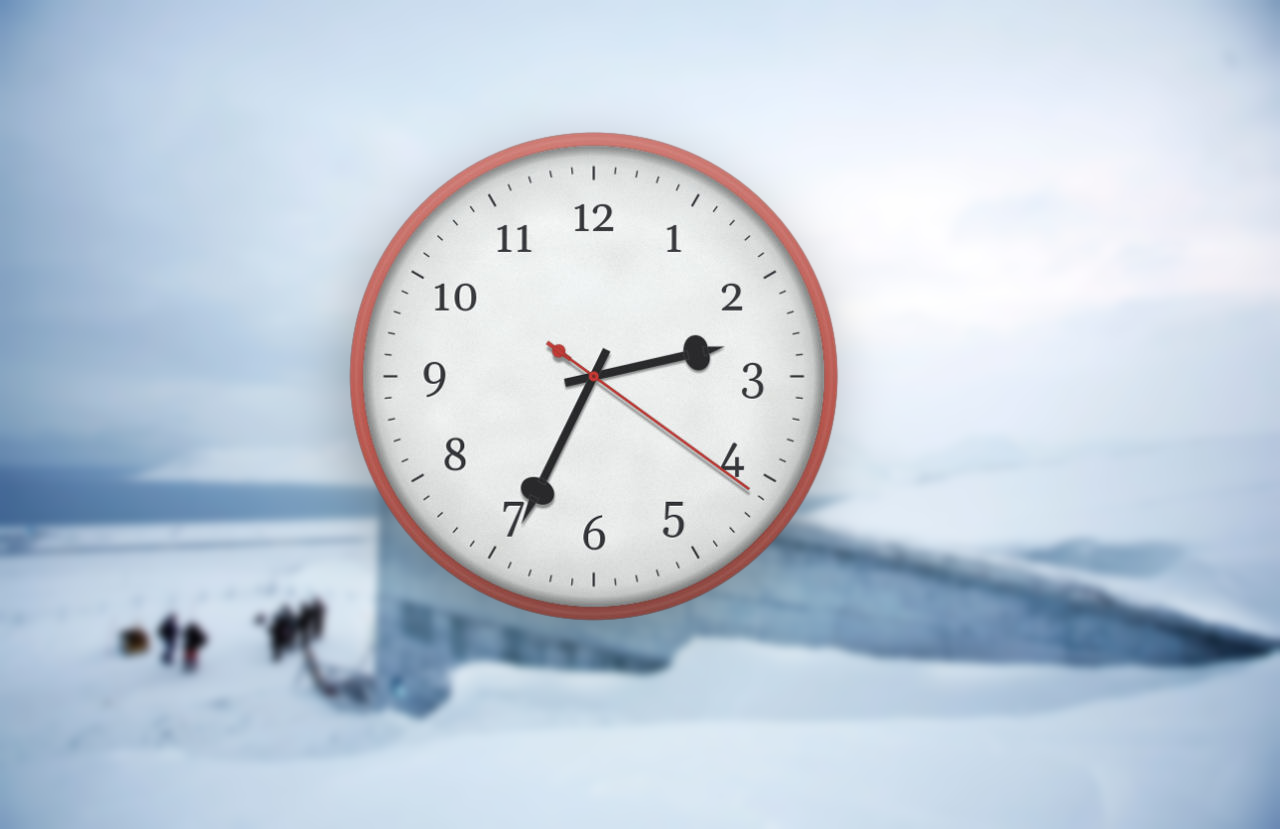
2:34:21
